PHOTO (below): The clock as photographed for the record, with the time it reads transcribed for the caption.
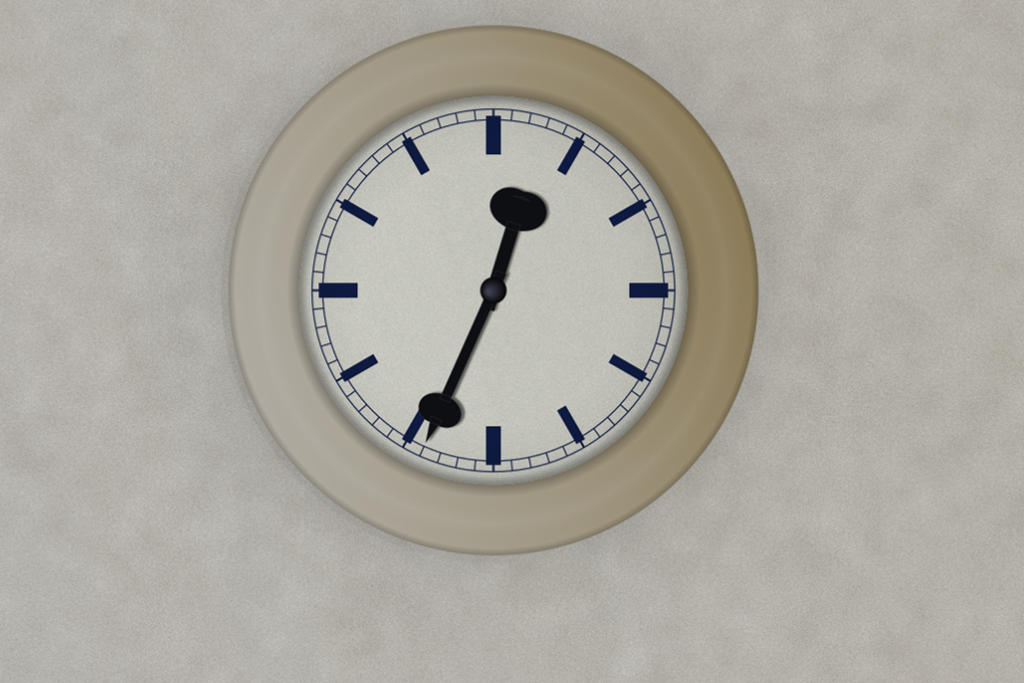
12:34
